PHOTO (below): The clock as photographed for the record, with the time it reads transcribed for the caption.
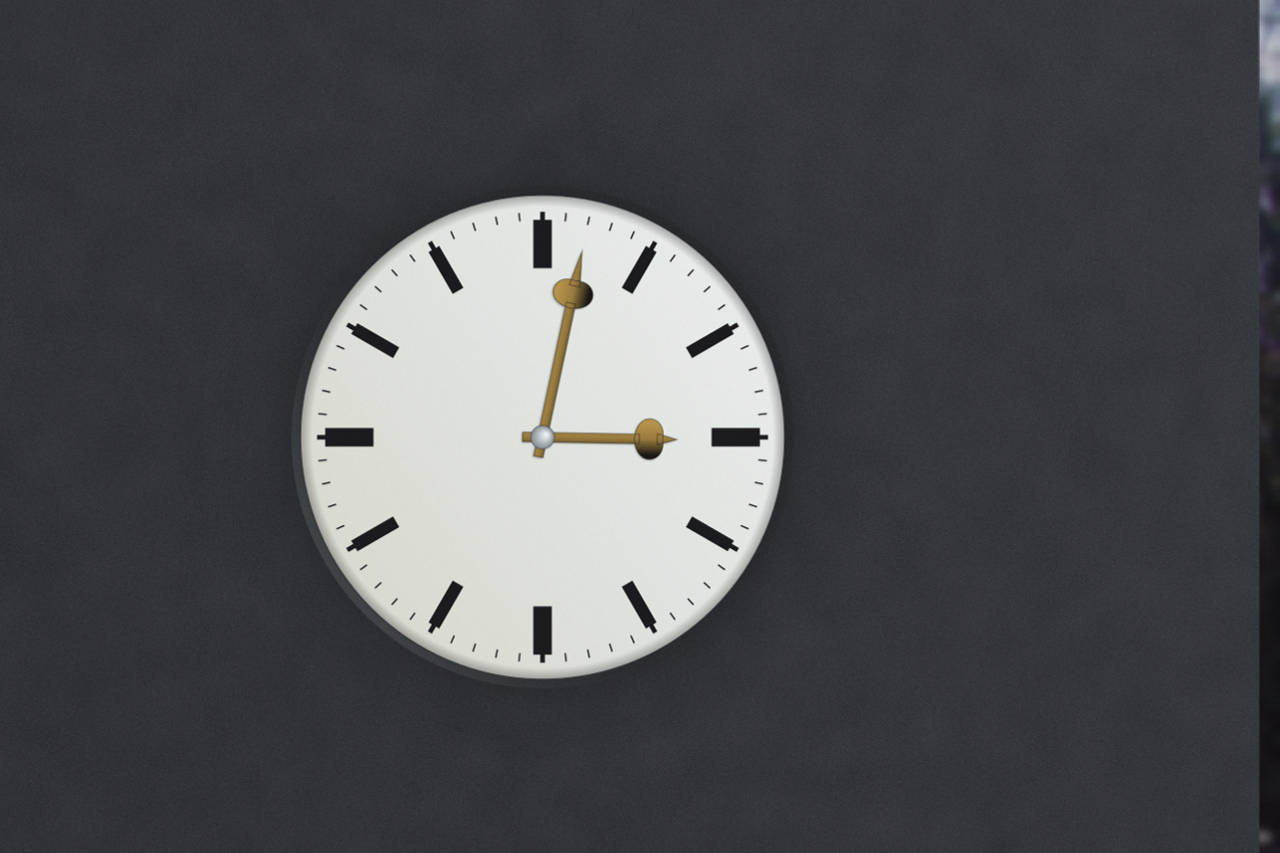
3:02
